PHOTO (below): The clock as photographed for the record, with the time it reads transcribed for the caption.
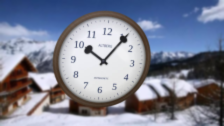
10:06
